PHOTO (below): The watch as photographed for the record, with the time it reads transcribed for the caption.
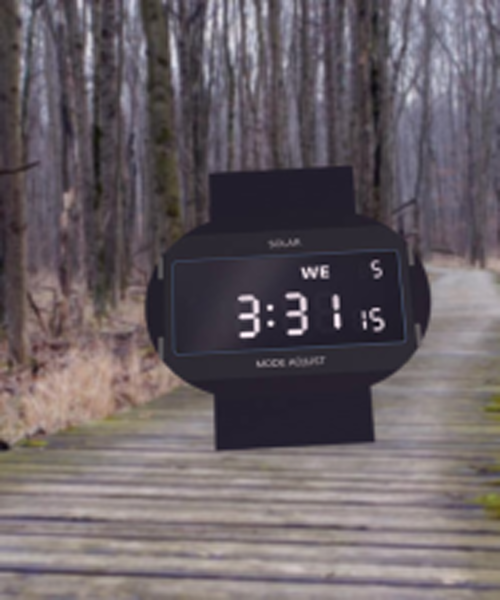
3:31:15
